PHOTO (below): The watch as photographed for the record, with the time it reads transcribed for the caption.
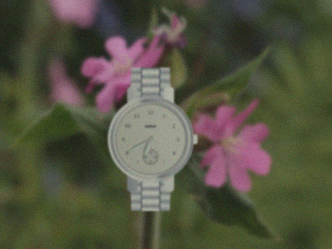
6:40
